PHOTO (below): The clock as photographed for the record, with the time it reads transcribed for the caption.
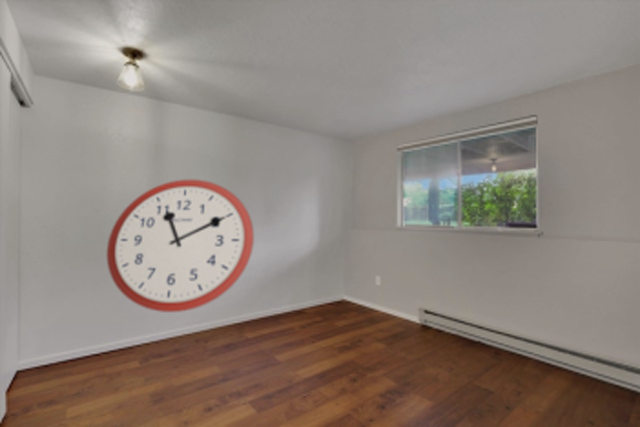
11:10
